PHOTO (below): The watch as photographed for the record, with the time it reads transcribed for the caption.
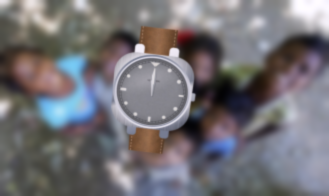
12:00
